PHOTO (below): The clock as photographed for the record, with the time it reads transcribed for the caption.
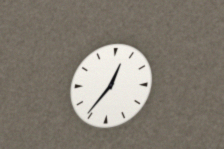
12:36
